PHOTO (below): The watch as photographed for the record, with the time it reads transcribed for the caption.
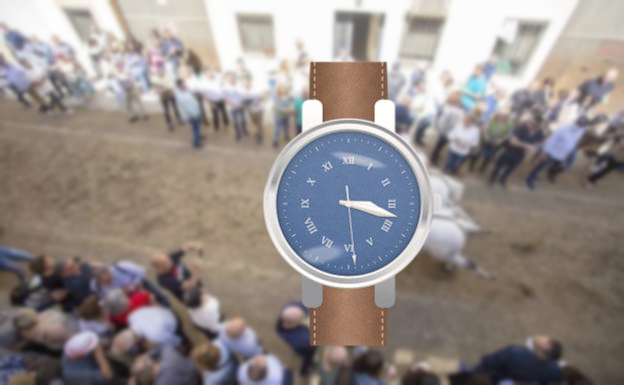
3:17:29
